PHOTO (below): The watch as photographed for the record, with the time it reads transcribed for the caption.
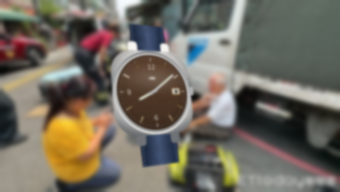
8:09
